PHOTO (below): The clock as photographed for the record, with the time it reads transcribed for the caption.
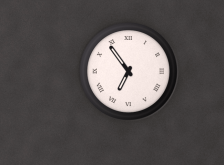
6:54
